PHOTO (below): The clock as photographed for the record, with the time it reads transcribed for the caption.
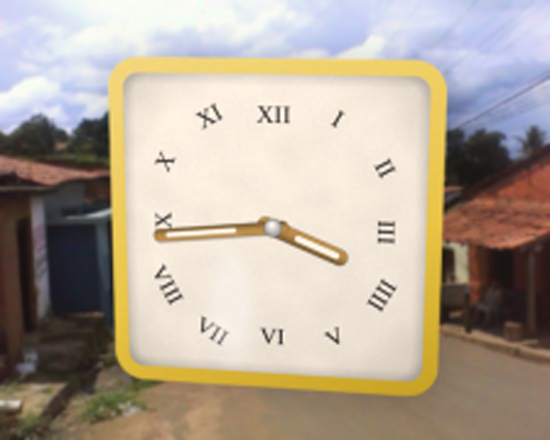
3:44
